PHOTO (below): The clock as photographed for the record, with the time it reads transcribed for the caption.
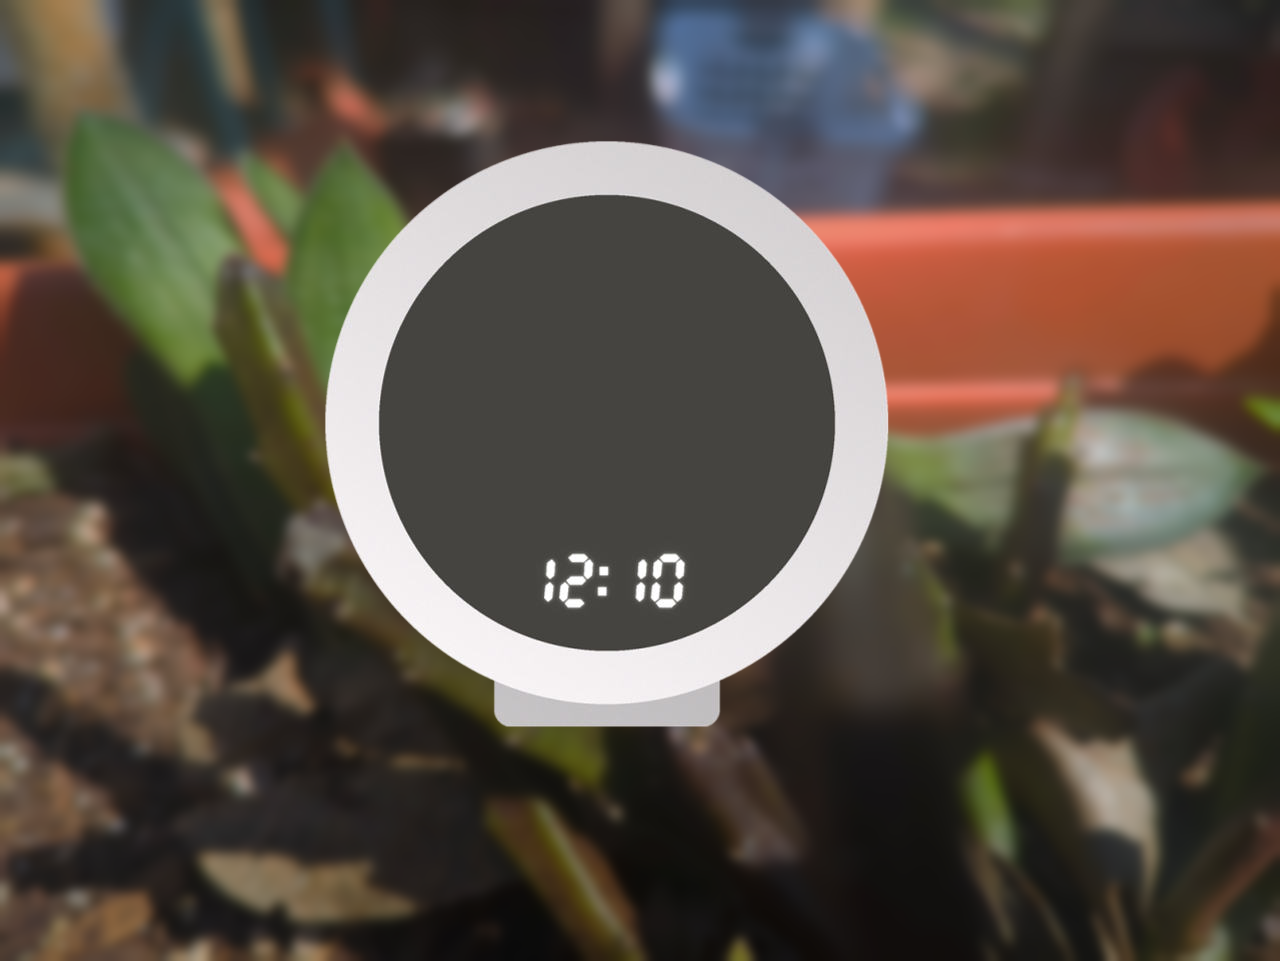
12:10
